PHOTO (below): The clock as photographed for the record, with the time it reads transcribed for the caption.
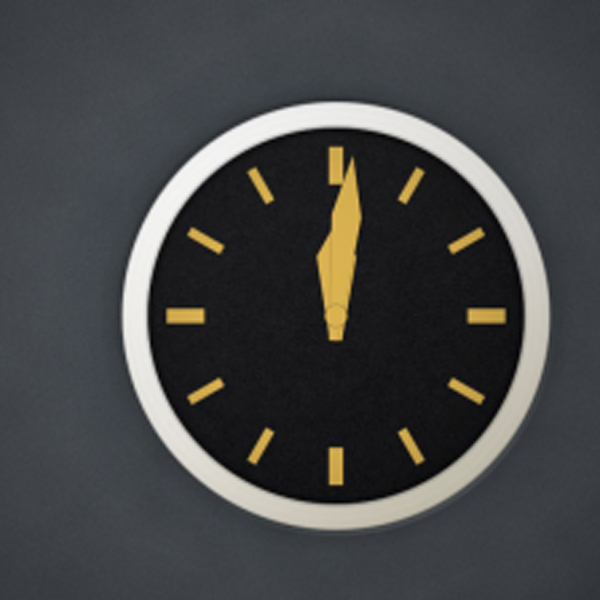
12:01
